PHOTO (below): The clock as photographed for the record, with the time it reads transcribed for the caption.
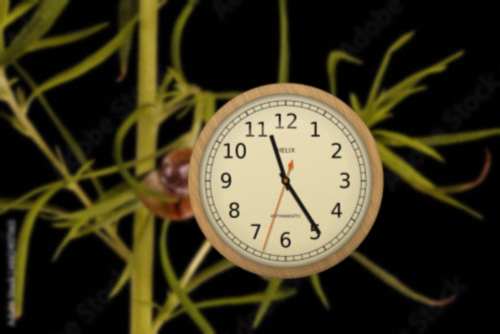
11:24:33
